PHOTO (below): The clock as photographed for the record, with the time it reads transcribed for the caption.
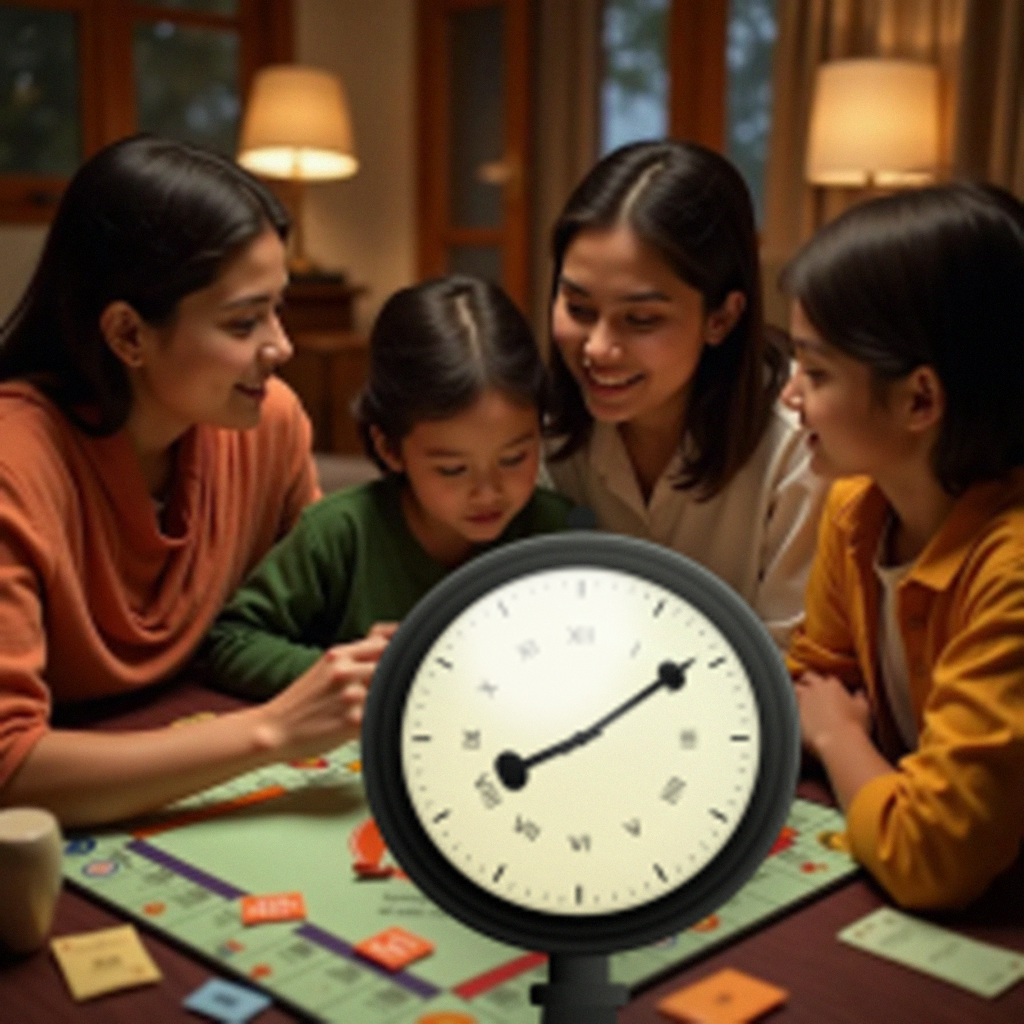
8:09
